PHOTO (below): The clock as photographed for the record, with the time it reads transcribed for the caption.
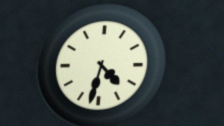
4:32
